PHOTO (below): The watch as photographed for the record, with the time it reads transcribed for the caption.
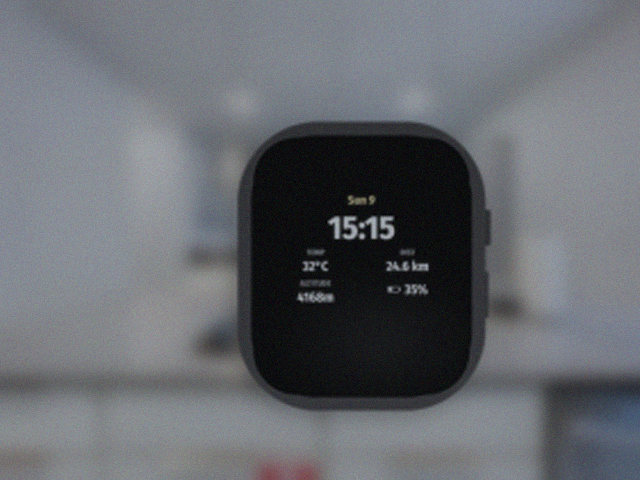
15:15
